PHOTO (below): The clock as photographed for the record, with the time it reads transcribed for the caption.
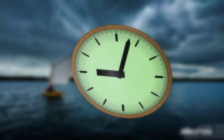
9:03
